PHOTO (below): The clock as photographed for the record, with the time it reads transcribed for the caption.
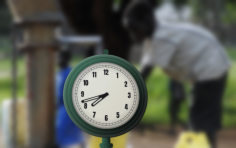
7:42
